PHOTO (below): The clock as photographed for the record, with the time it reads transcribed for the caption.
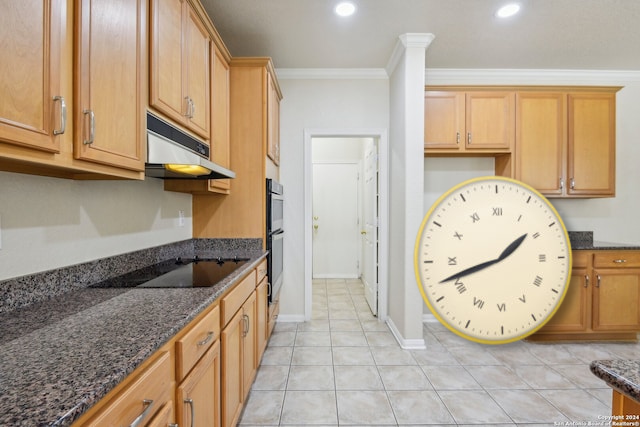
1:42
